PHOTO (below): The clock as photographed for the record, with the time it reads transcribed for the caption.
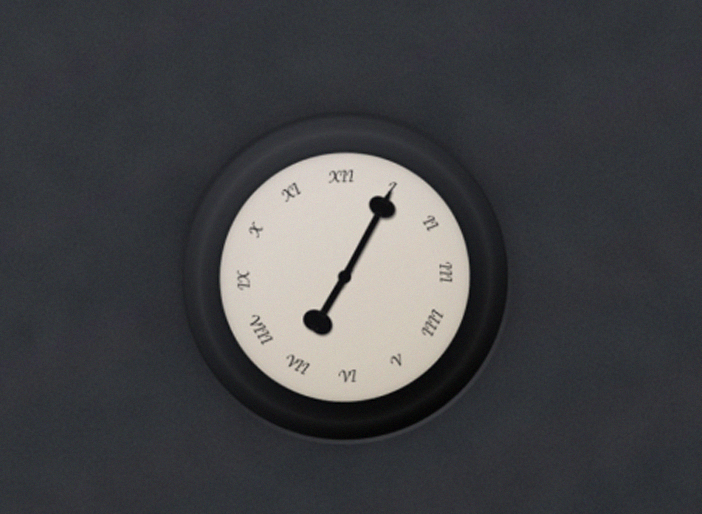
7:05
